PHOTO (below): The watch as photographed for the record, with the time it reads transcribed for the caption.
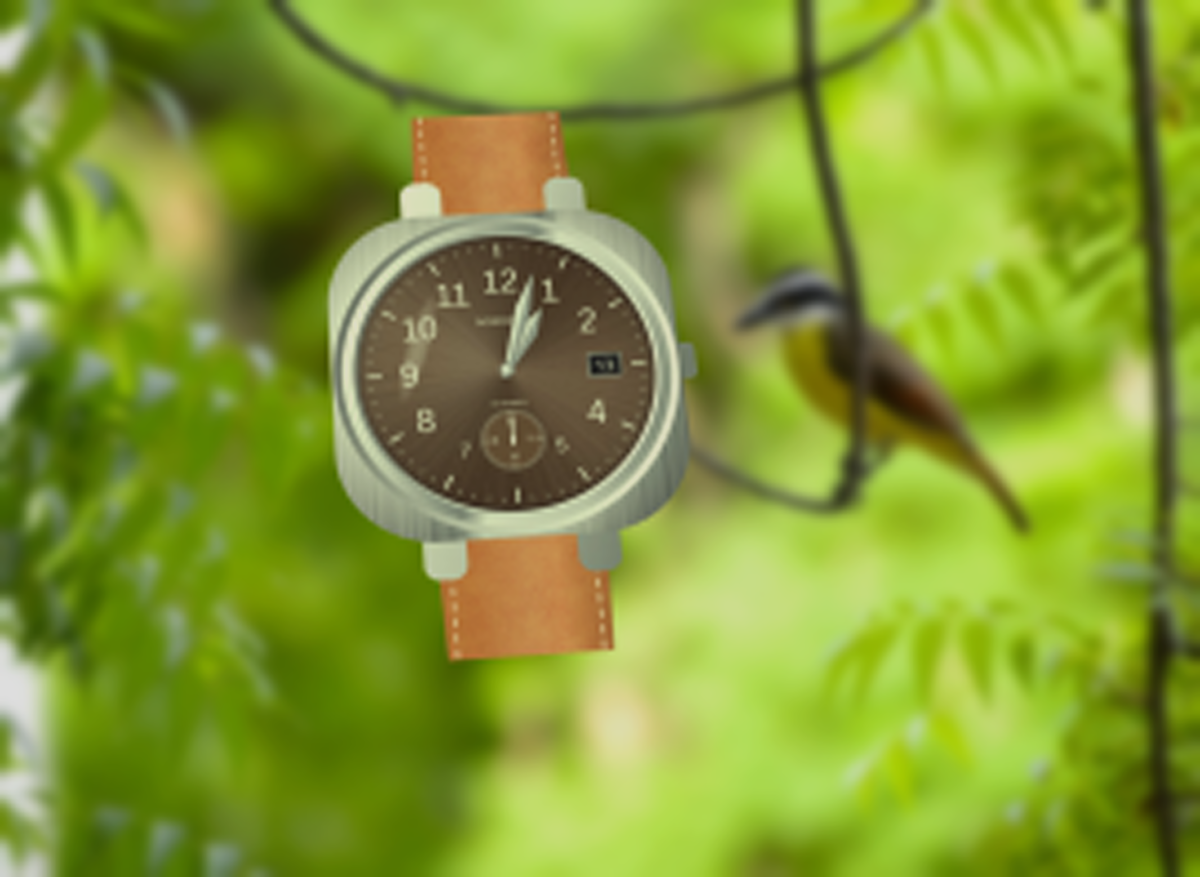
1:03
